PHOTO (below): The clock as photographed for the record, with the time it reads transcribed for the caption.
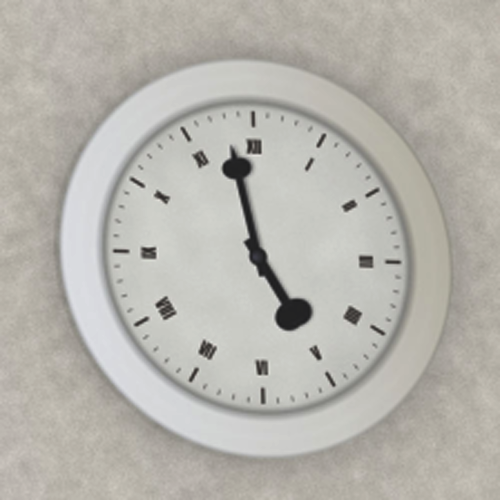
4:58
